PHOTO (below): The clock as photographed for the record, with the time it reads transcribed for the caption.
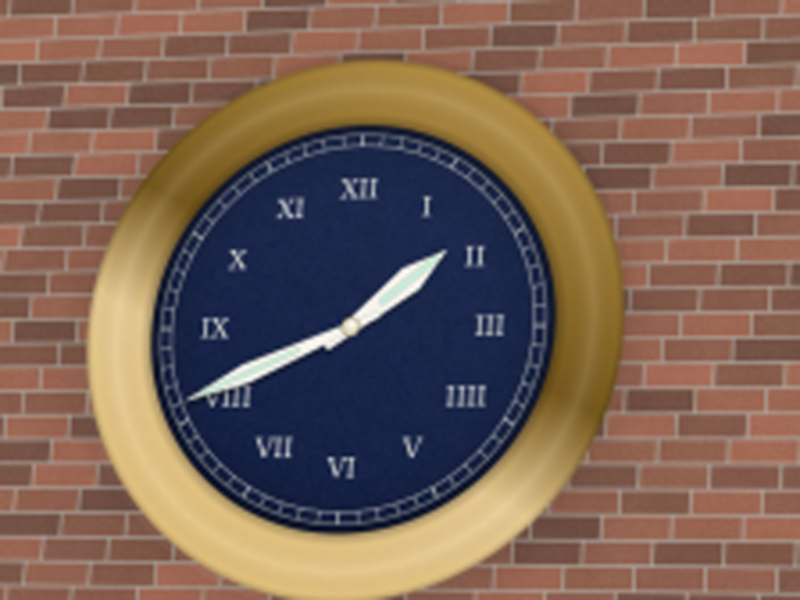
1:41
